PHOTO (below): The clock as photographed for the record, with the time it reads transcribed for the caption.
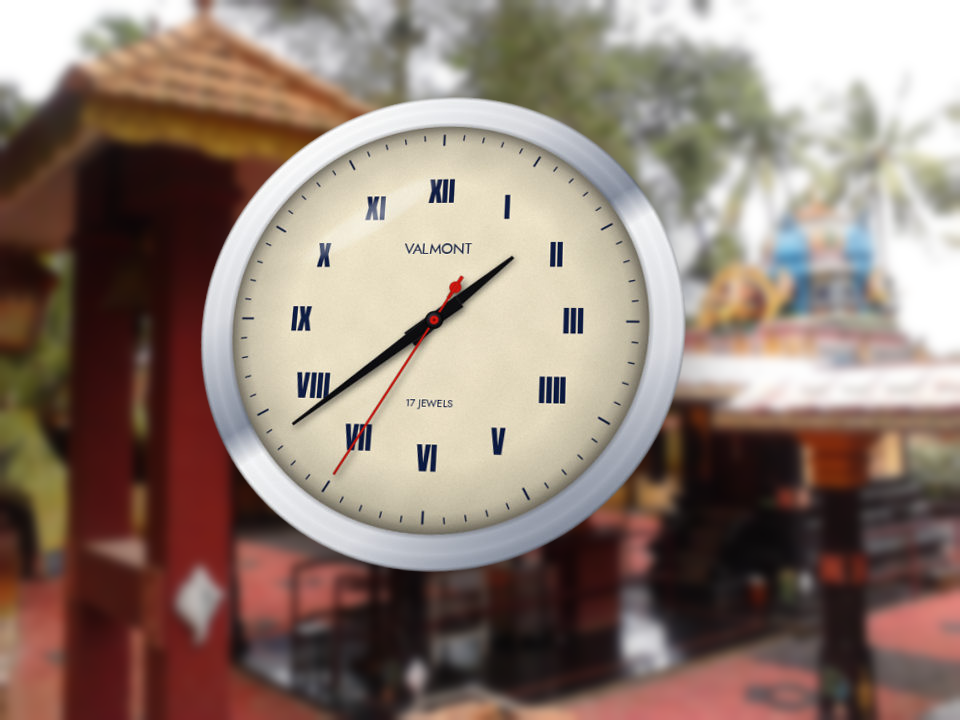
1:38:35
